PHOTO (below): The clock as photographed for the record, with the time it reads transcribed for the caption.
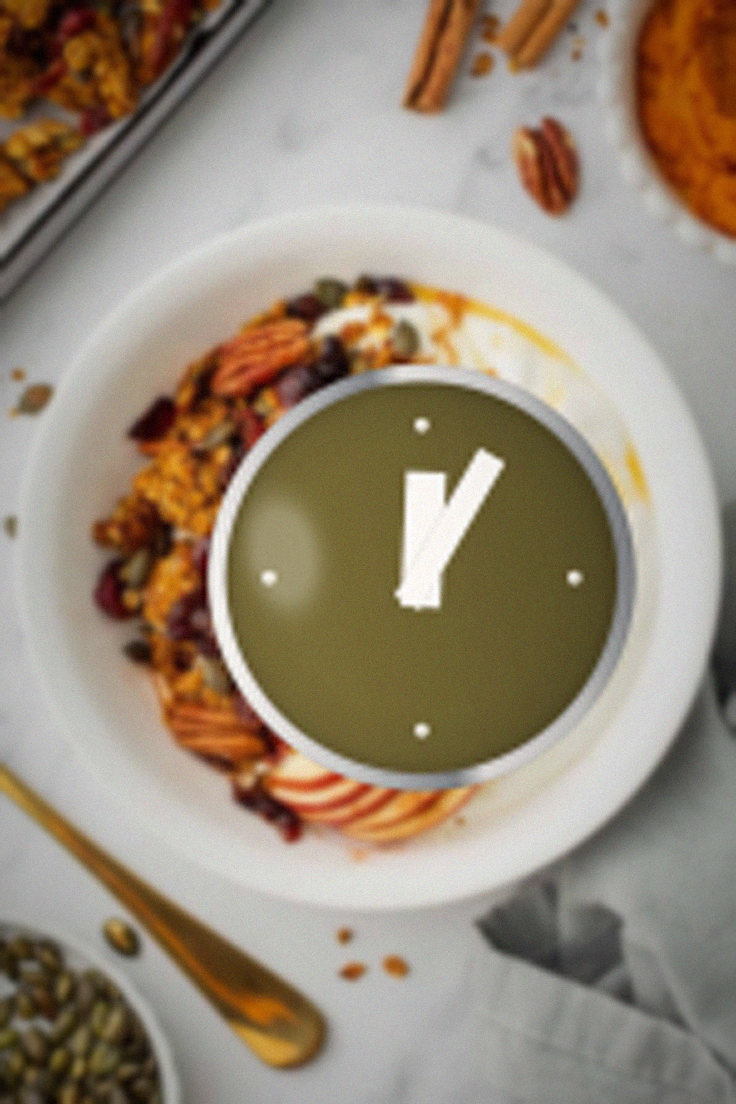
12:05
